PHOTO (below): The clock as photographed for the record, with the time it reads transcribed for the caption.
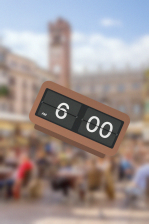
6:00
